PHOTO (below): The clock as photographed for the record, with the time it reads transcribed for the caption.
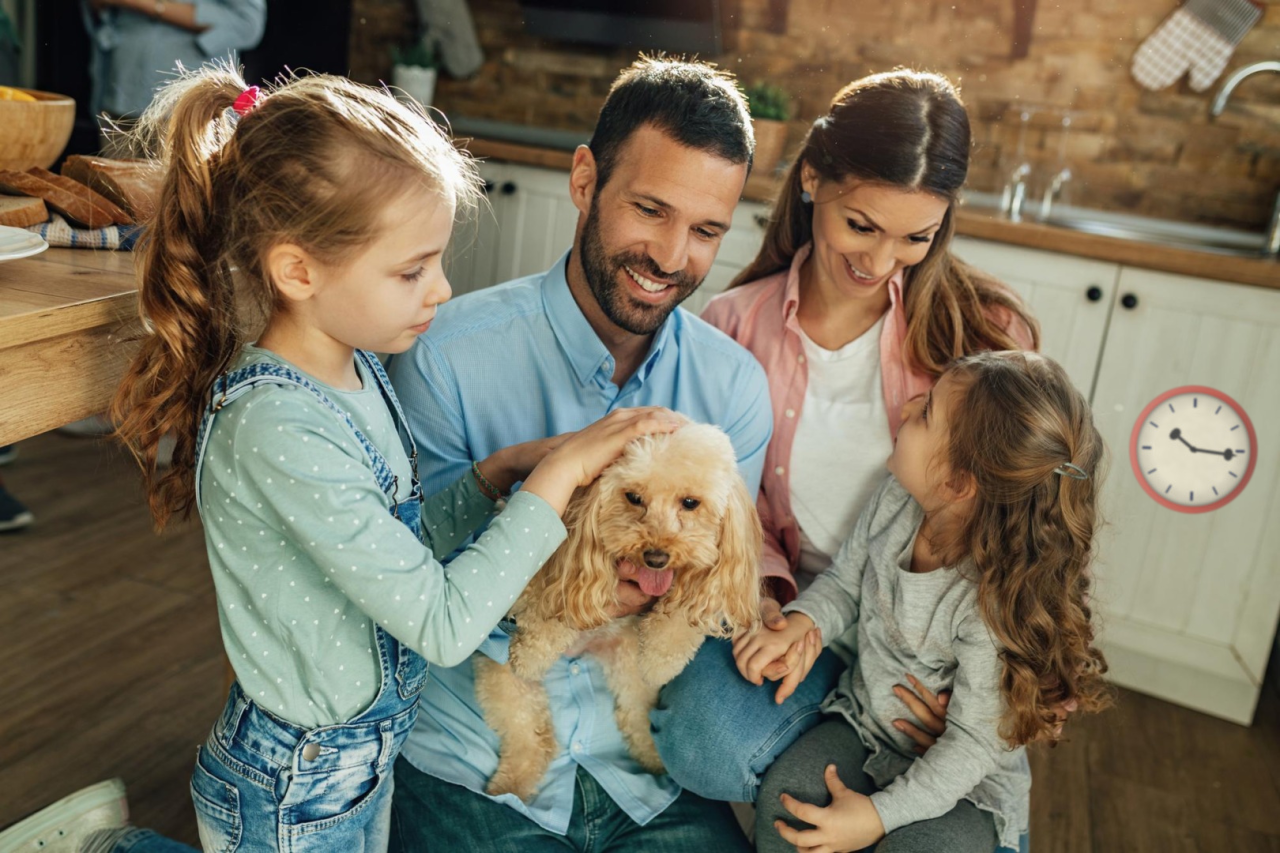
10:16
